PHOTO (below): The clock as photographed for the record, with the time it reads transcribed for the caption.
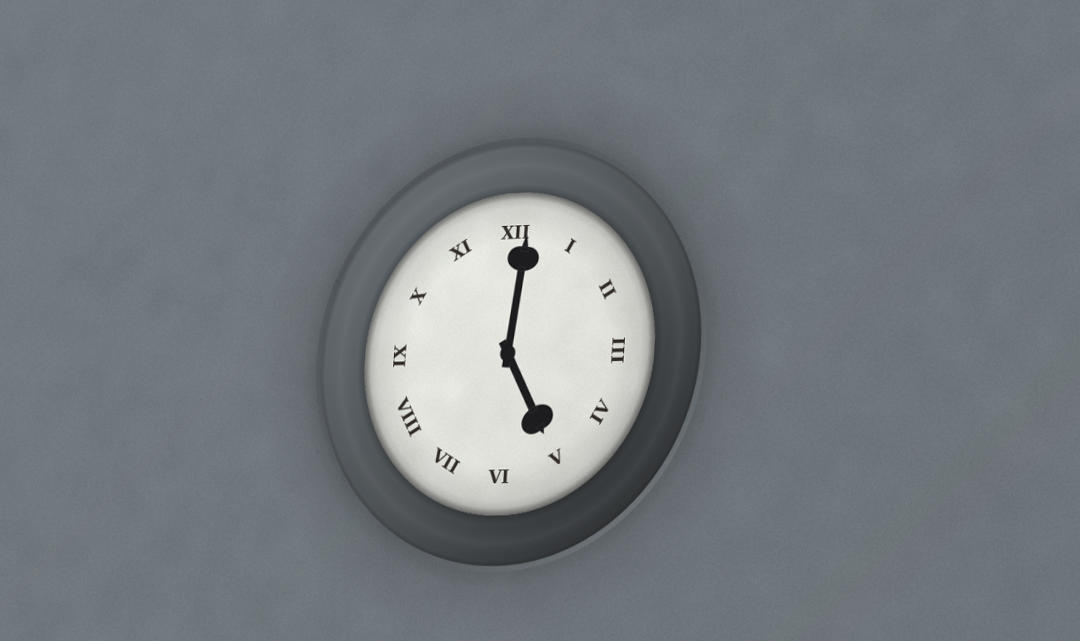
5:01
